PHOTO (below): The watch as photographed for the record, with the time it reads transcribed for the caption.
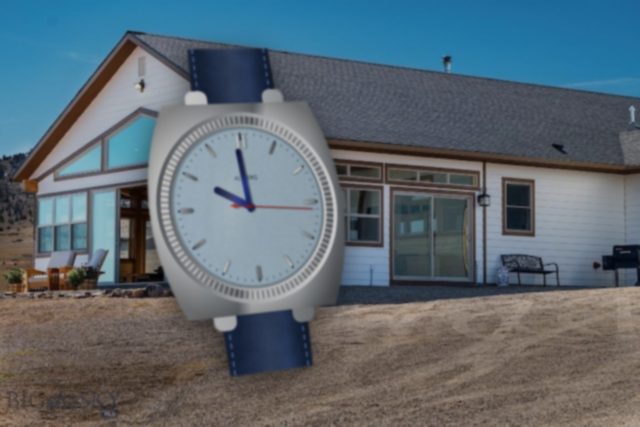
9:59:16
